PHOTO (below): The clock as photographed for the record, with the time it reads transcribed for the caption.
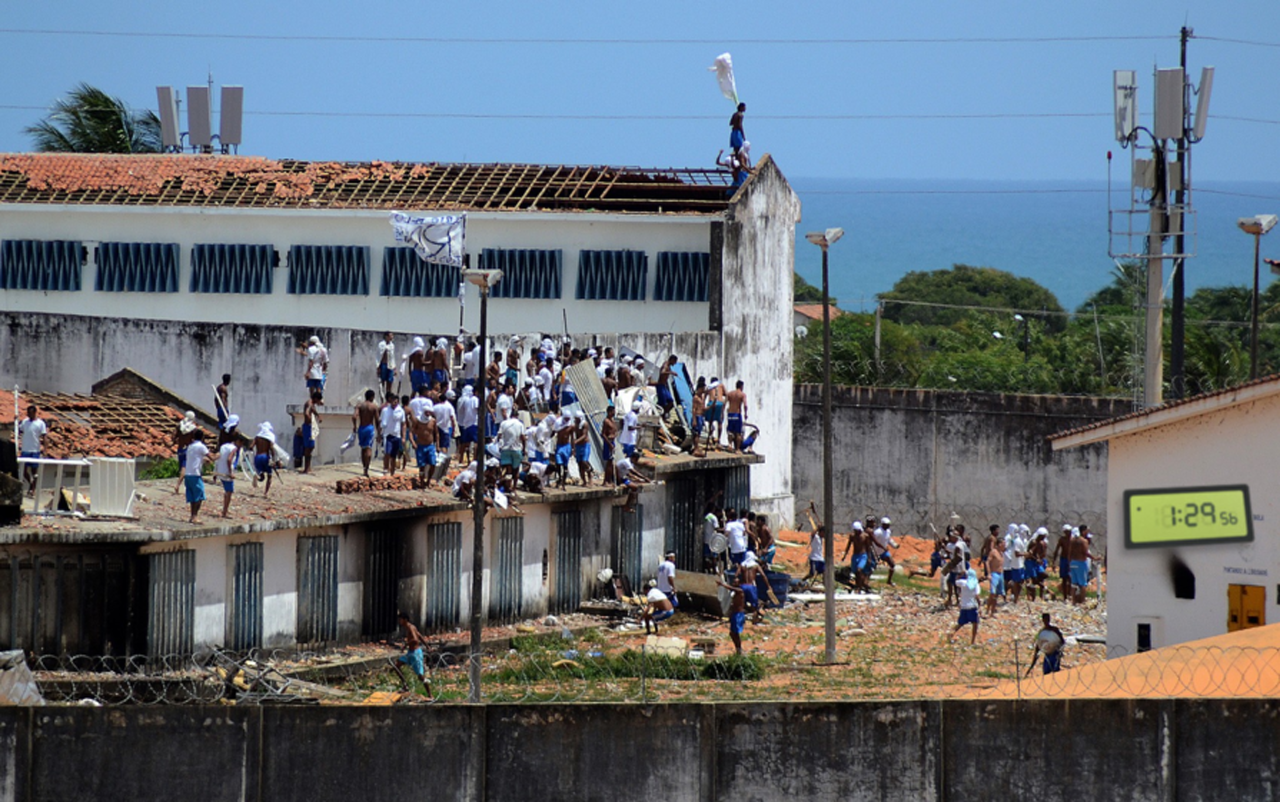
1:29:56
